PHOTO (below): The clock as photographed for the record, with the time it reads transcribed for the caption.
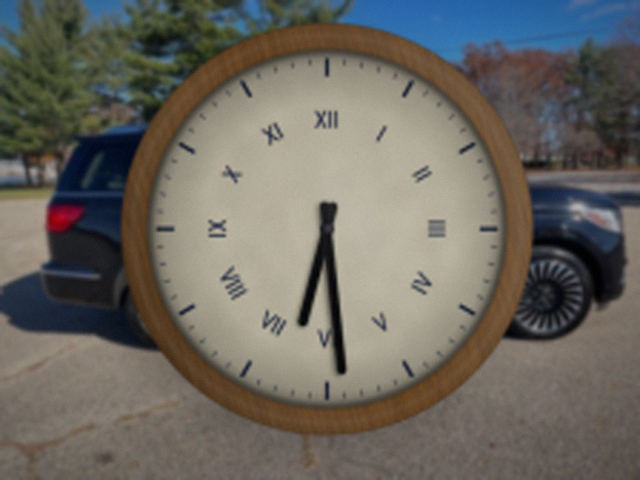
6:29
